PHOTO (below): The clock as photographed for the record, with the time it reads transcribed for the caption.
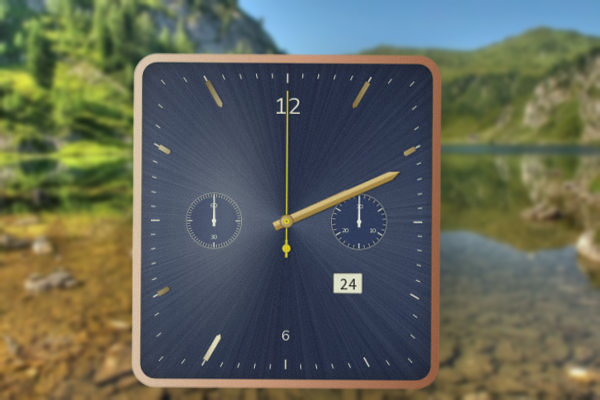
2:11
